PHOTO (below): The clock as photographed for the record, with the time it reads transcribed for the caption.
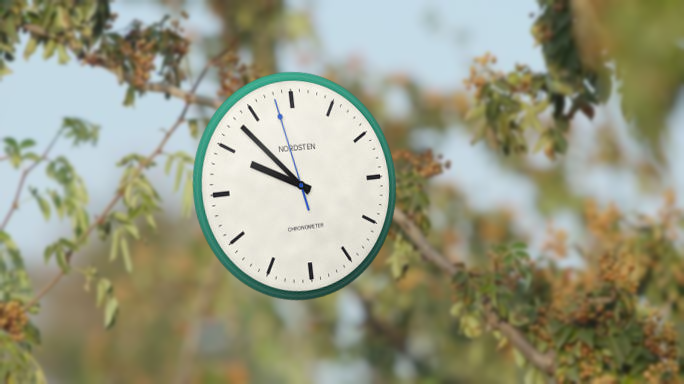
9:52:58
